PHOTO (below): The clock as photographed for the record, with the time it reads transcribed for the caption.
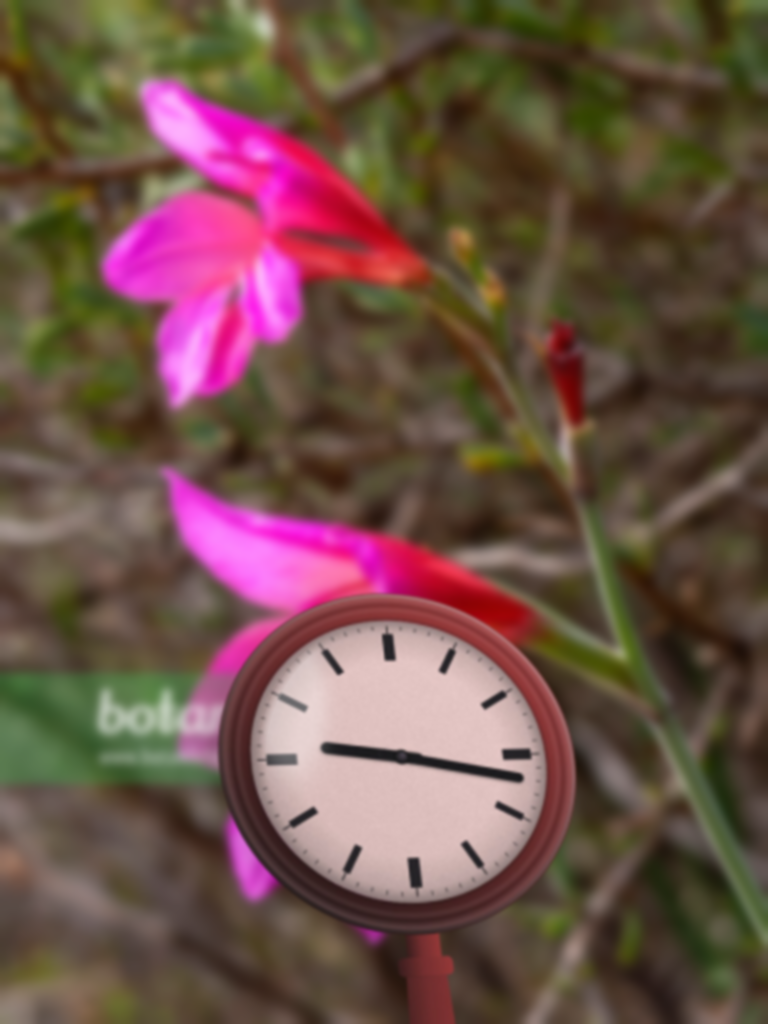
9:17
